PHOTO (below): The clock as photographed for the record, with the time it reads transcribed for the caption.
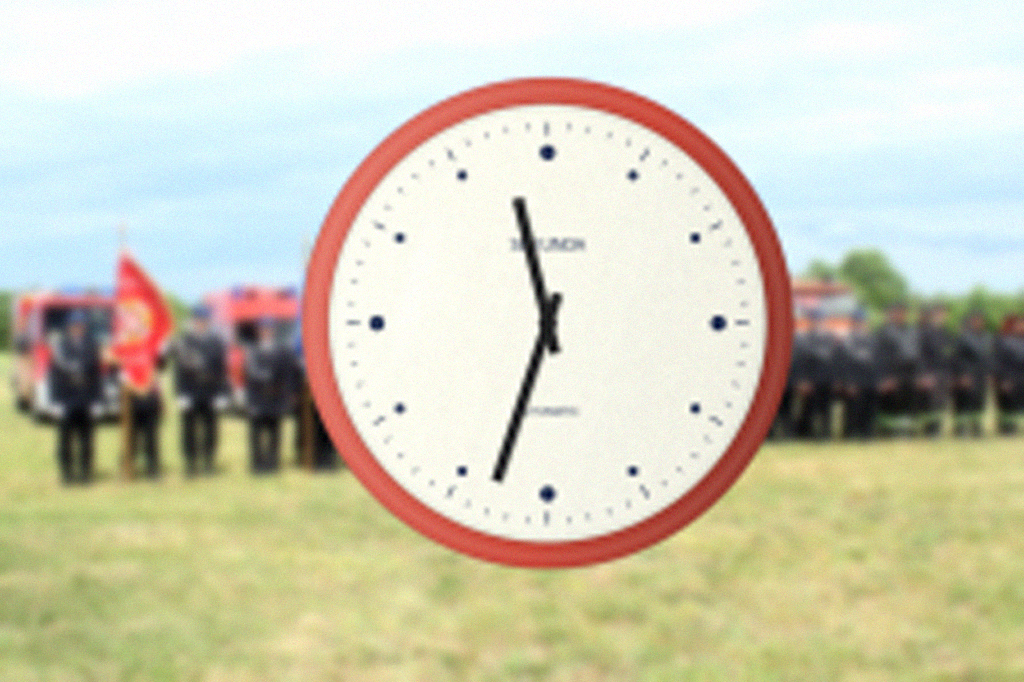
11:33
